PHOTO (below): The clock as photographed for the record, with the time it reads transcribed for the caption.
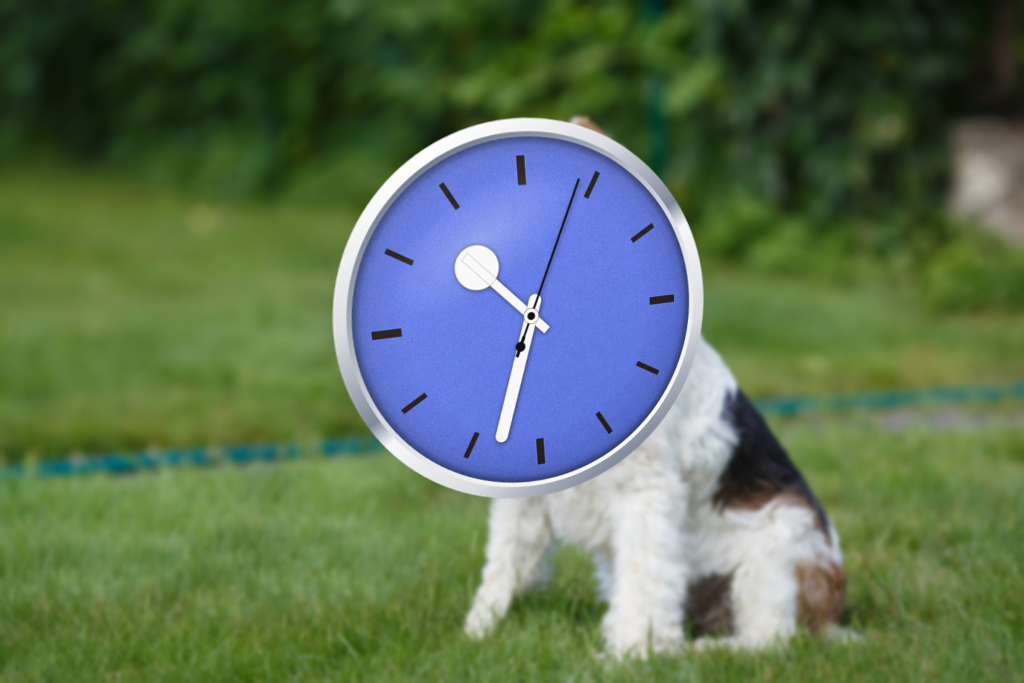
10:33:04
